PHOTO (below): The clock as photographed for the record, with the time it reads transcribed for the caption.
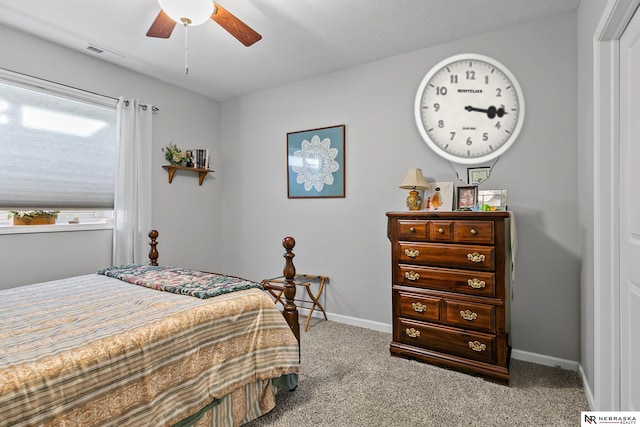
3:16
